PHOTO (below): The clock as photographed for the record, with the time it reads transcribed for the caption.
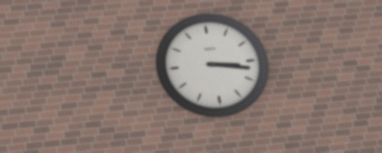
3:17
